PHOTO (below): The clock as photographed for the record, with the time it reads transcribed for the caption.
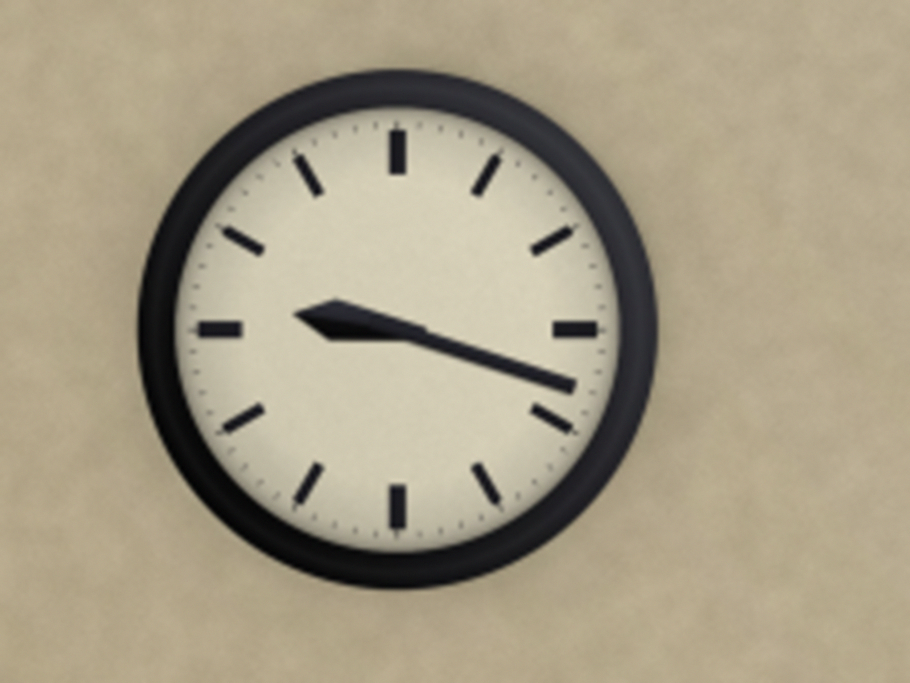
9:18
